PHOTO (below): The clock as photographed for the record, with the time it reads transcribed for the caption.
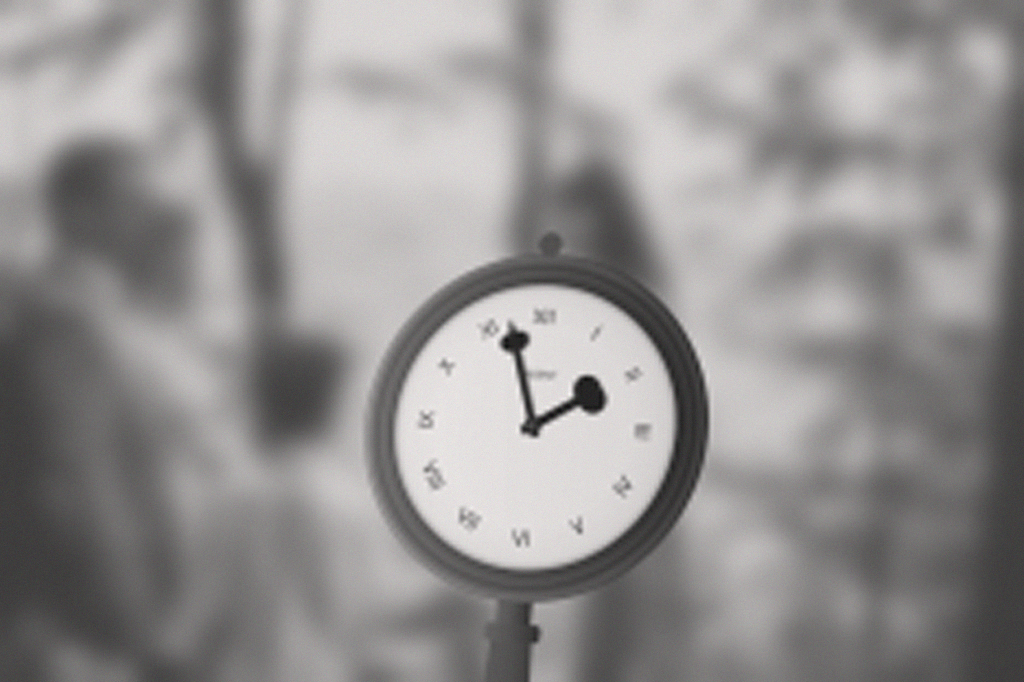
1:57
